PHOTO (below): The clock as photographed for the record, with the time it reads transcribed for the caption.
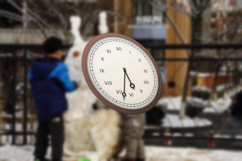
5:33
